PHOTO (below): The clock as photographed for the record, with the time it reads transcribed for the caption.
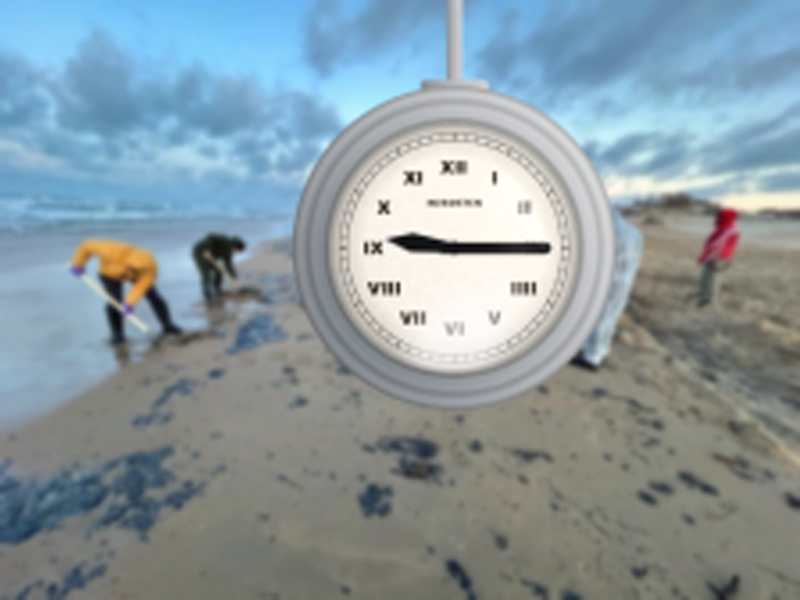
9:15
